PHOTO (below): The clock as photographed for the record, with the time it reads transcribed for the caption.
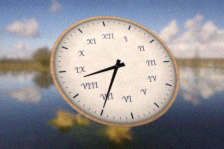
8:35
